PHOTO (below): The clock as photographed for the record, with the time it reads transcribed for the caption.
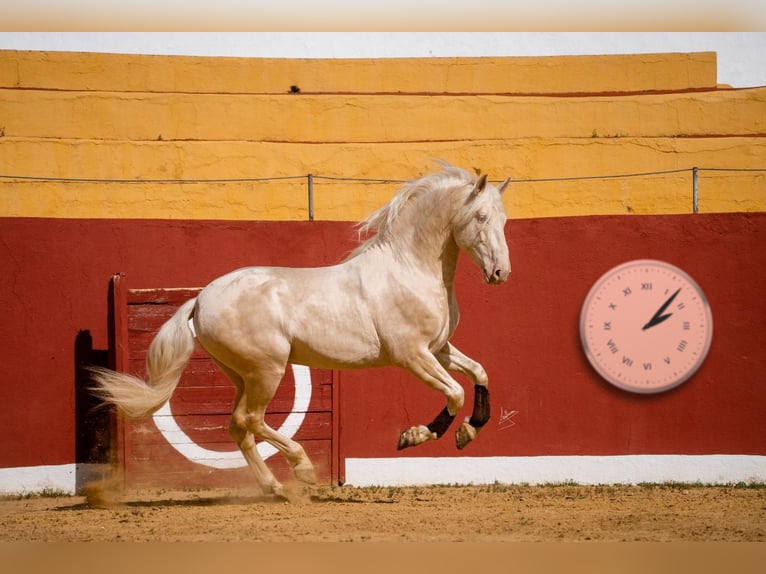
2:07
